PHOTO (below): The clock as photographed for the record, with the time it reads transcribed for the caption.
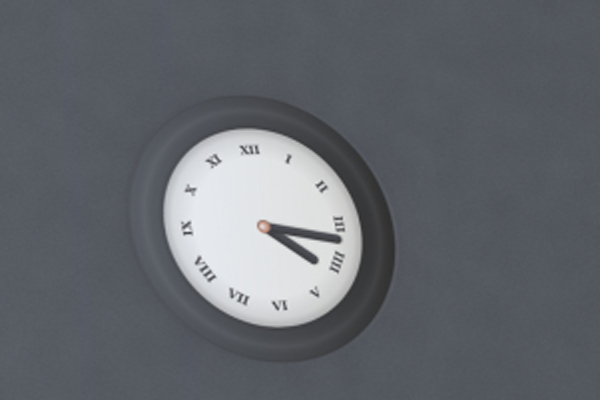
4:17
